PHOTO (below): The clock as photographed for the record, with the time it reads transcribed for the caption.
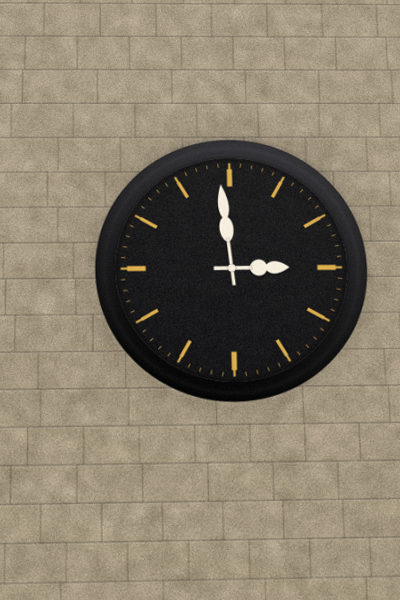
2:59
